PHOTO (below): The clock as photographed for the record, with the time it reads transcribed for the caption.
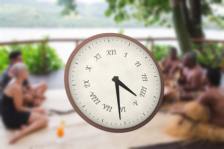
4:31
